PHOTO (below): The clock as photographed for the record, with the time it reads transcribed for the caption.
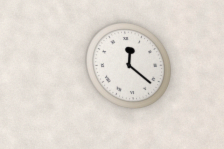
12:22
